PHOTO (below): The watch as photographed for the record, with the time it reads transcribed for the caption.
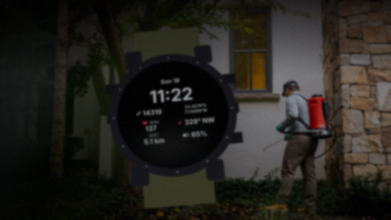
11:22
